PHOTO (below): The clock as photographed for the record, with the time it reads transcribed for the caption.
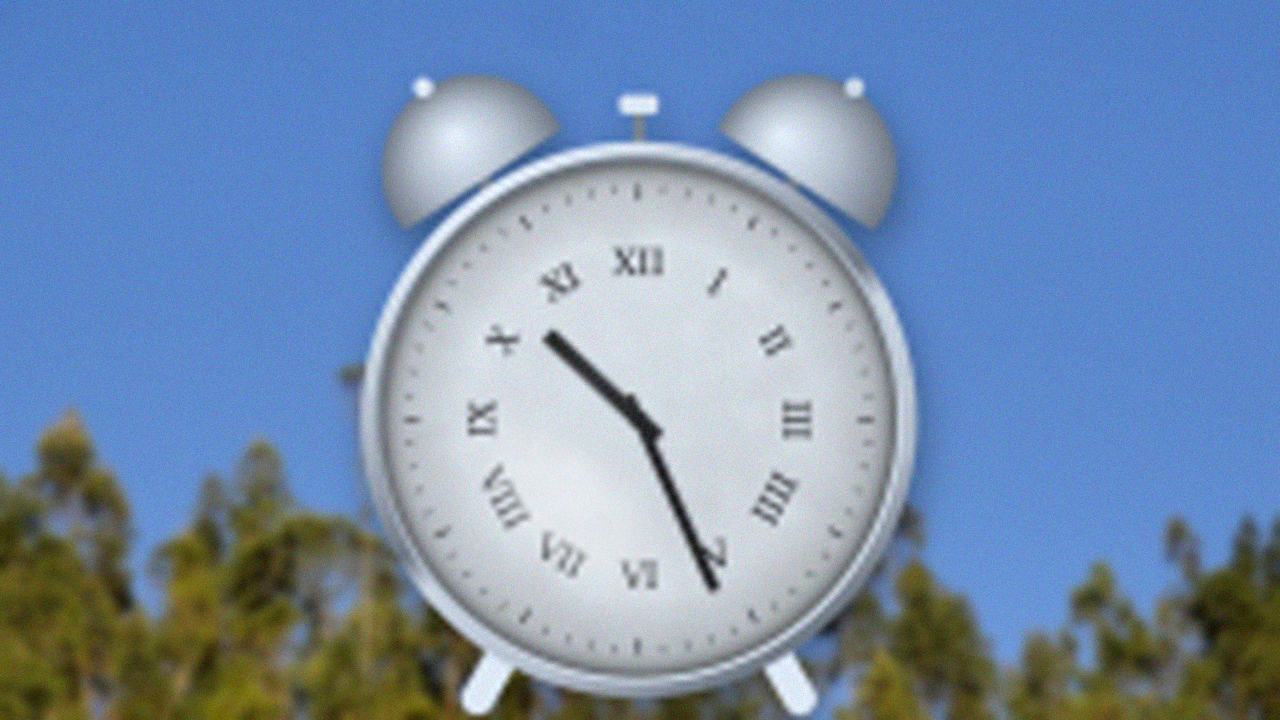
10:26
